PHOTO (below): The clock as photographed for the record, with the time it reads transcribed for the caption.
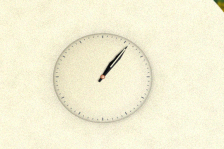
1:06
